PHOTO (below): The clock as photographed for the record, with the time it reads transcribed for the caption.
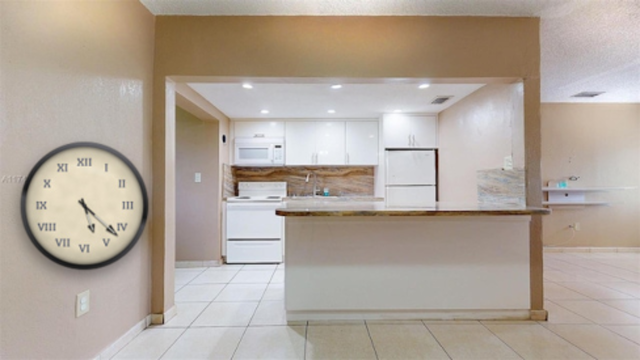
5:22
